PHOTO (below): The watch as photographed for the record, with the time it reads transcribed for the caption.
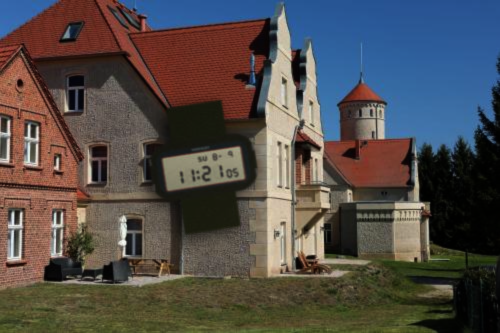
11:21
